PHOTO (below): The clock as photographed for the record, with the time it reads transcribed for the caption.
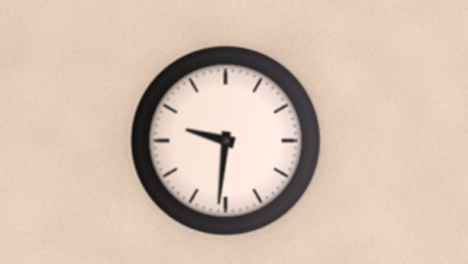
9:31
